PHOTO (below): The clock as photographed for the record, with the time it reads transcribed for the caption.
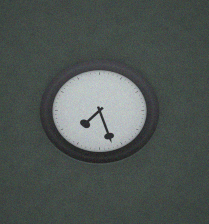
7:27
